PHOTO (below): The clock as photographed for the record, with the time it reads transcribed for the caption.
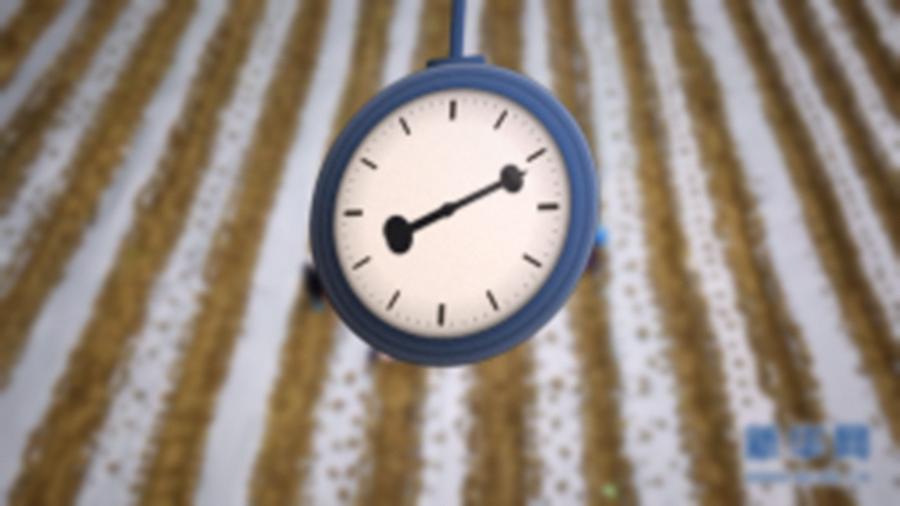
8:11
